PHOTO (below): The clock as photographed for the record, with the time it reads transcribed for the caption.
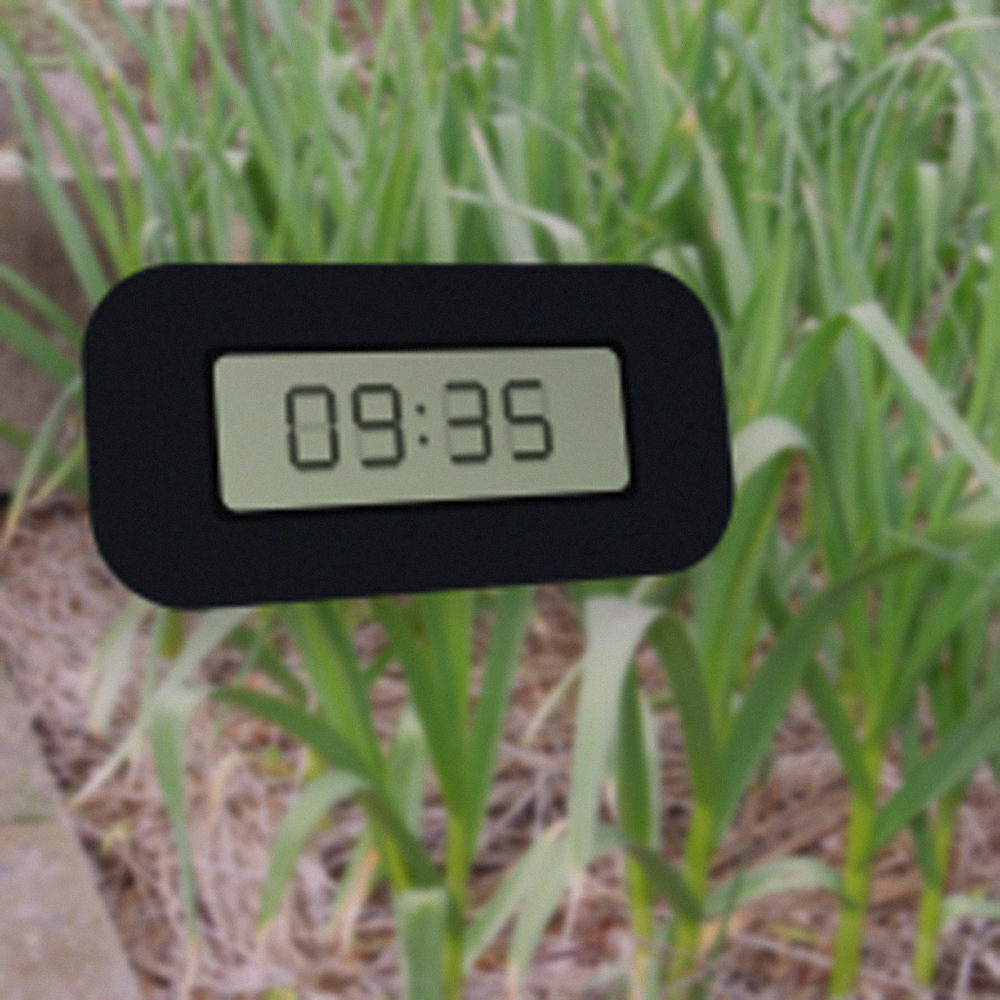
9:35
